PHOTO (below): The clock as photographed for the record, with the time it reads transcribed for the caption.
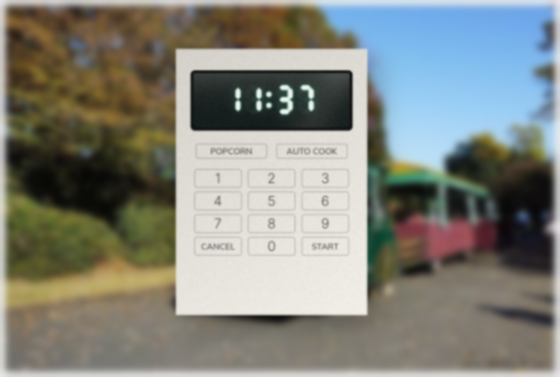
11:37
